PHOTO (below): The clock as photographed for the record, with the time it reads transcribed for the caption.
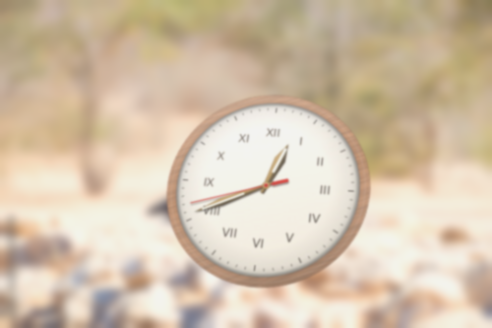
12:40:42
